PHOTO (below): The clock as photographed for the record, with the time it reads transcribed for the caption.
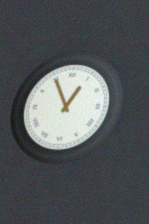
12:55
